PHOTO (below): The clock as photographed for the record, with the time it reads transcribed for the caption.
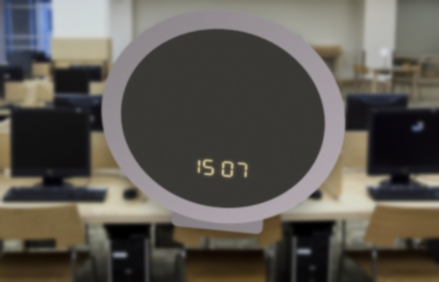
15:07
